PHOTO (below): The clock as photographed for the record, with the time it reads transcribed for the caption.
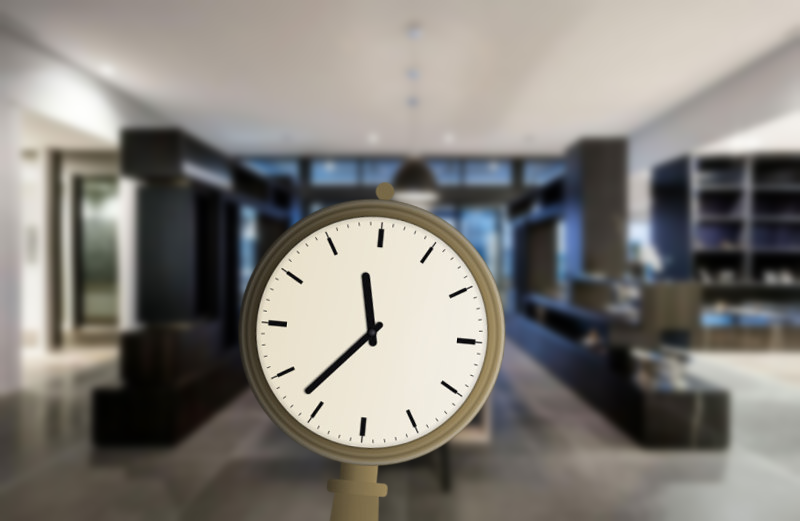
11:37
